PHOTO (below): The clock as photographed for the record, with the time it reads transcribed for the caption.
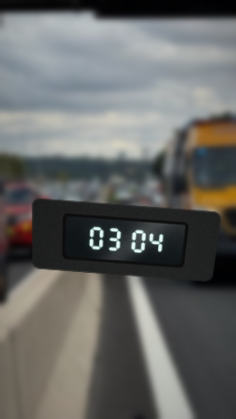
3:04
